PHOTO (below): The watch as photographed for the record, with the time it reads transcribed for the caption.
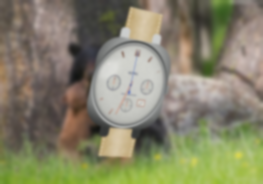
6:33
